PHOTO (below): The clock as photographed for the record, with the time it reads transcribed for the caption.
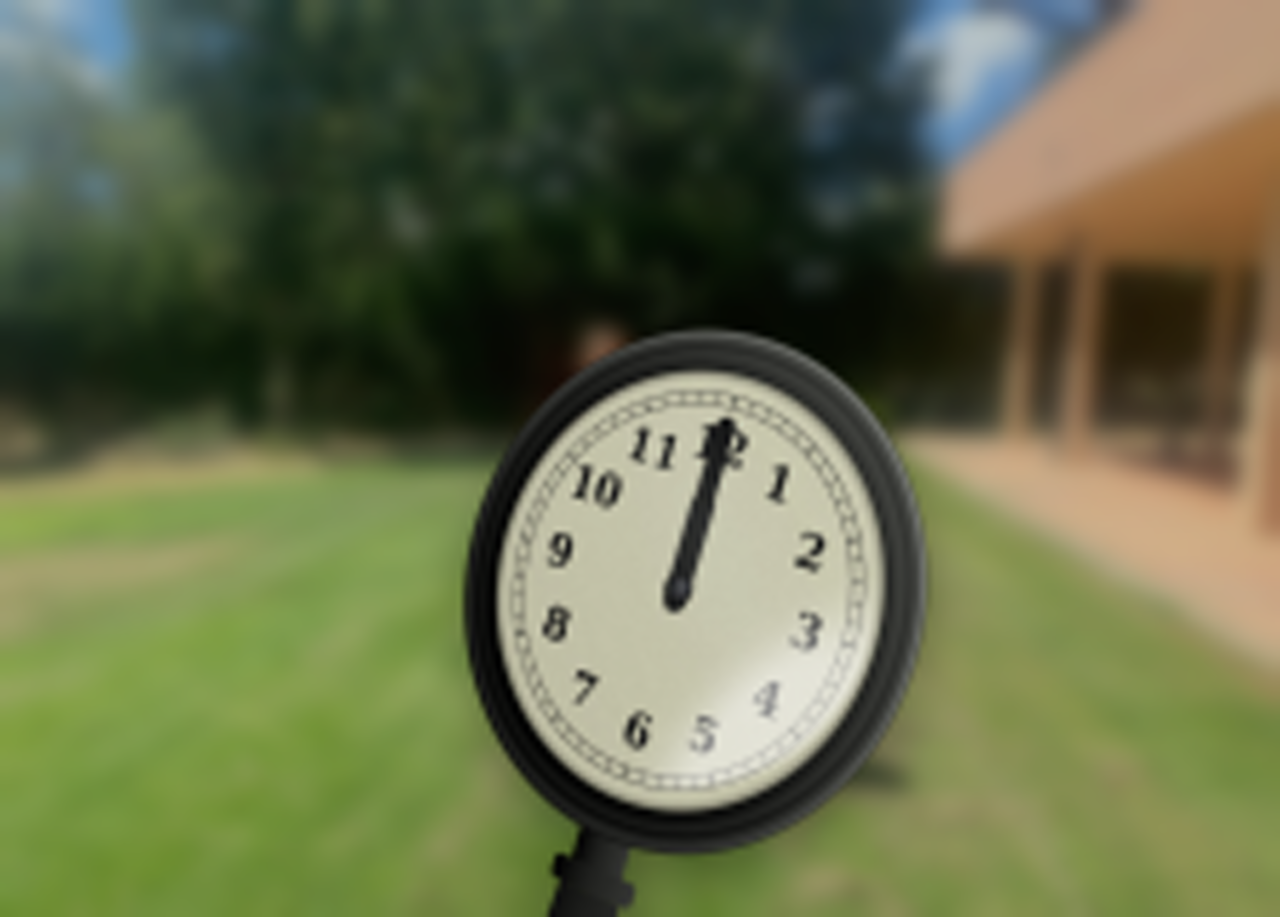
12:00
